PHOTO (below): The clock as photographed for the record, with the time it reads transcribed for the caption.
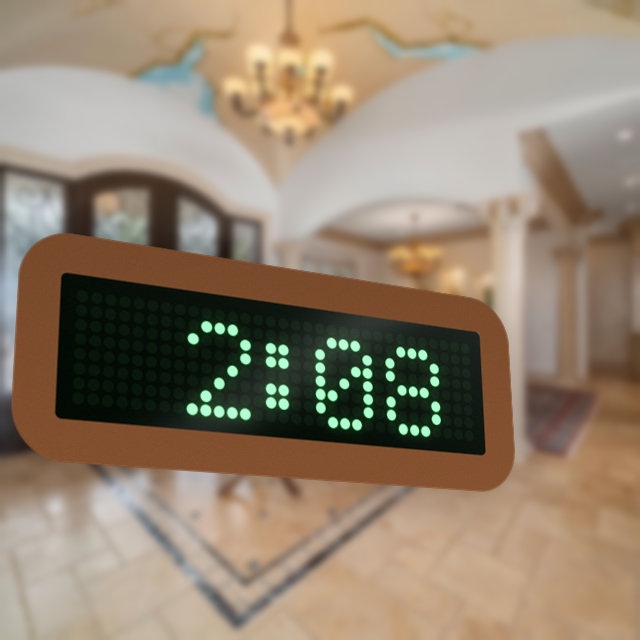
2:08
